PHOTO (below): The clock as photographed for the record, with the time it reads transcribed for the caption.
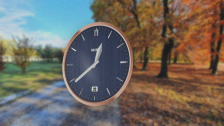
12:39
